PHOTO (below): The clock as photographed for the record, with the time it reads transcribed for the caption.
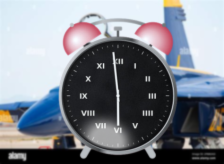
5:59
